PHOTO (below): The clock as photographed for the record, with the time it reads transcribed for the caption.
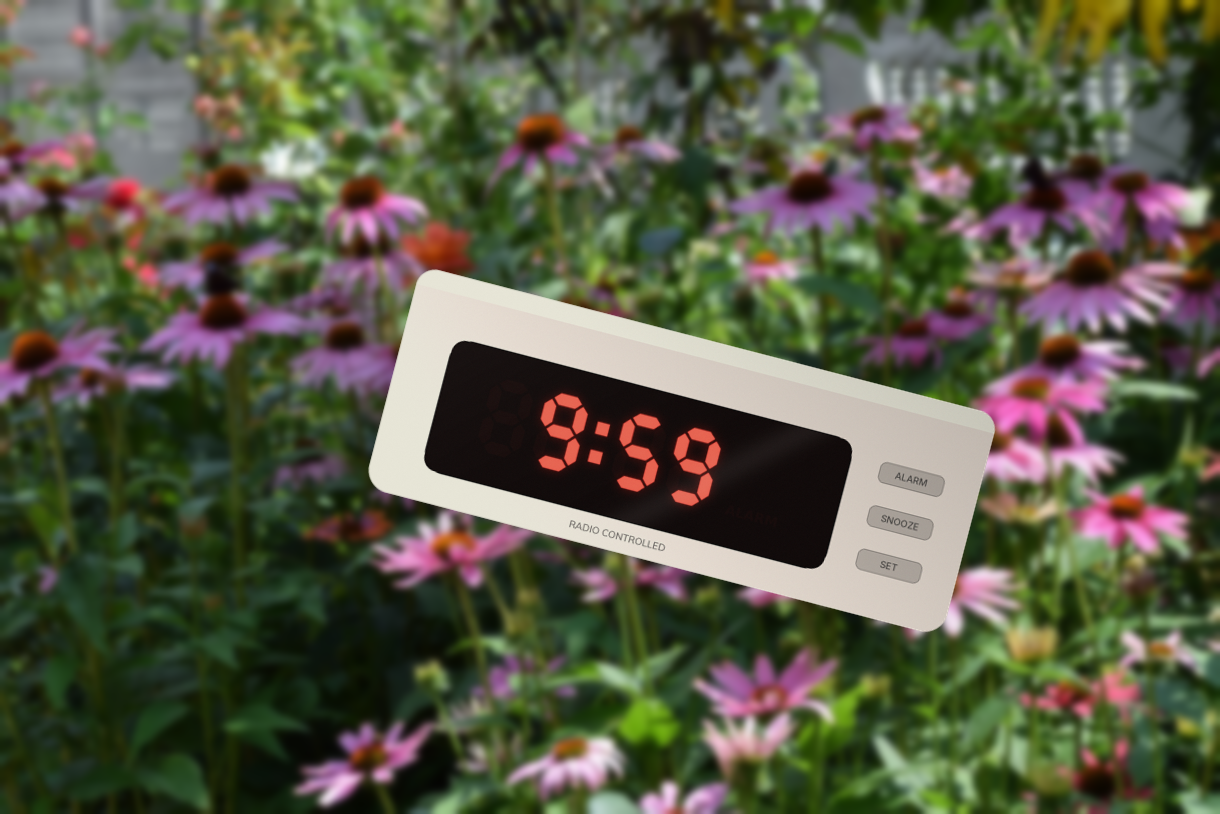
9:59
